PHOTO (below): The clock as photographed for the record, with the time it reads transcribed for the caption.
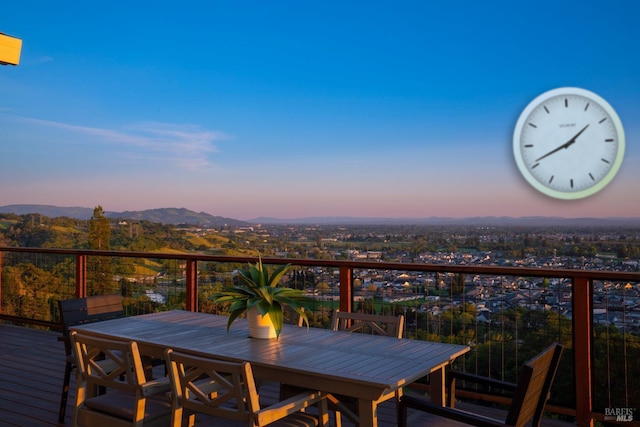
1:41
